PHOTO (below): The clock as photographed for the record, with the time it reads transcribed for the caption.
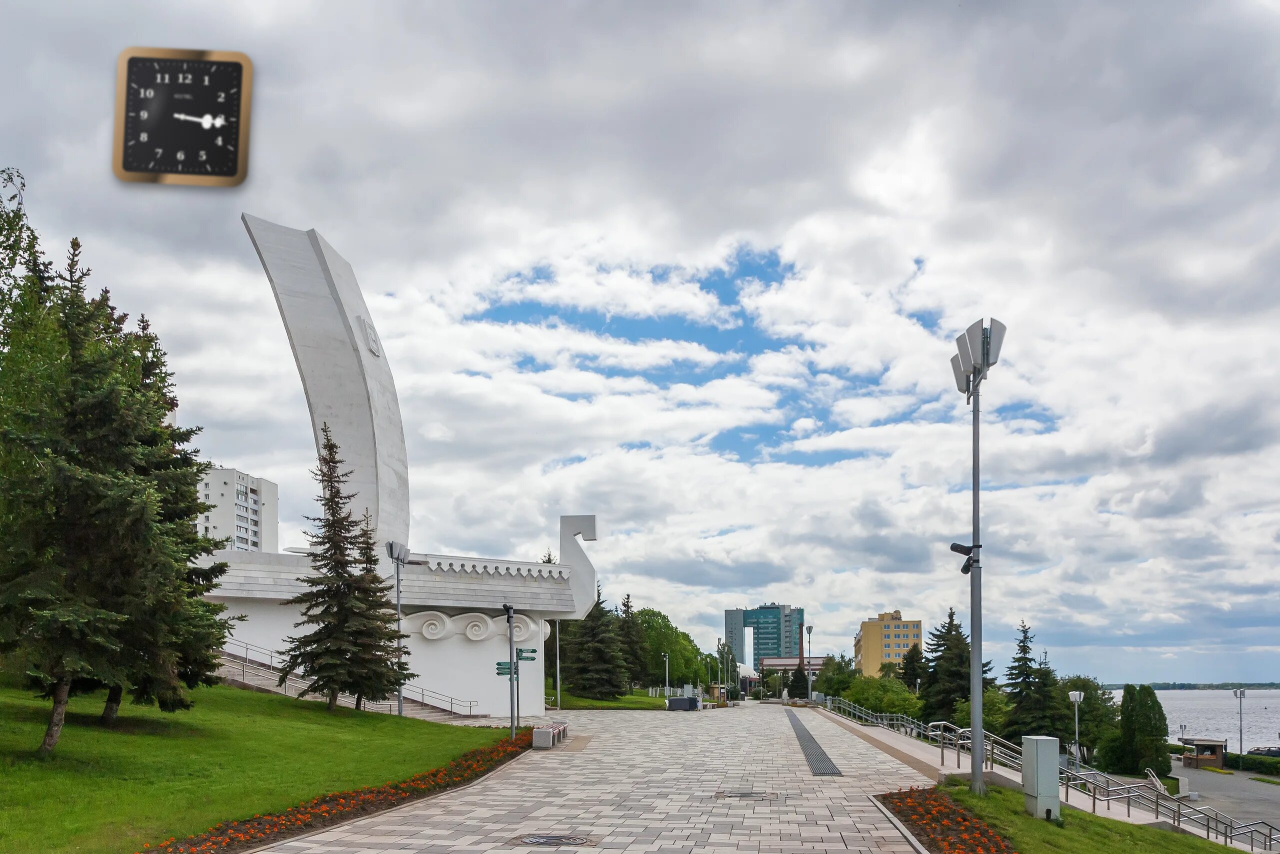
3:16
